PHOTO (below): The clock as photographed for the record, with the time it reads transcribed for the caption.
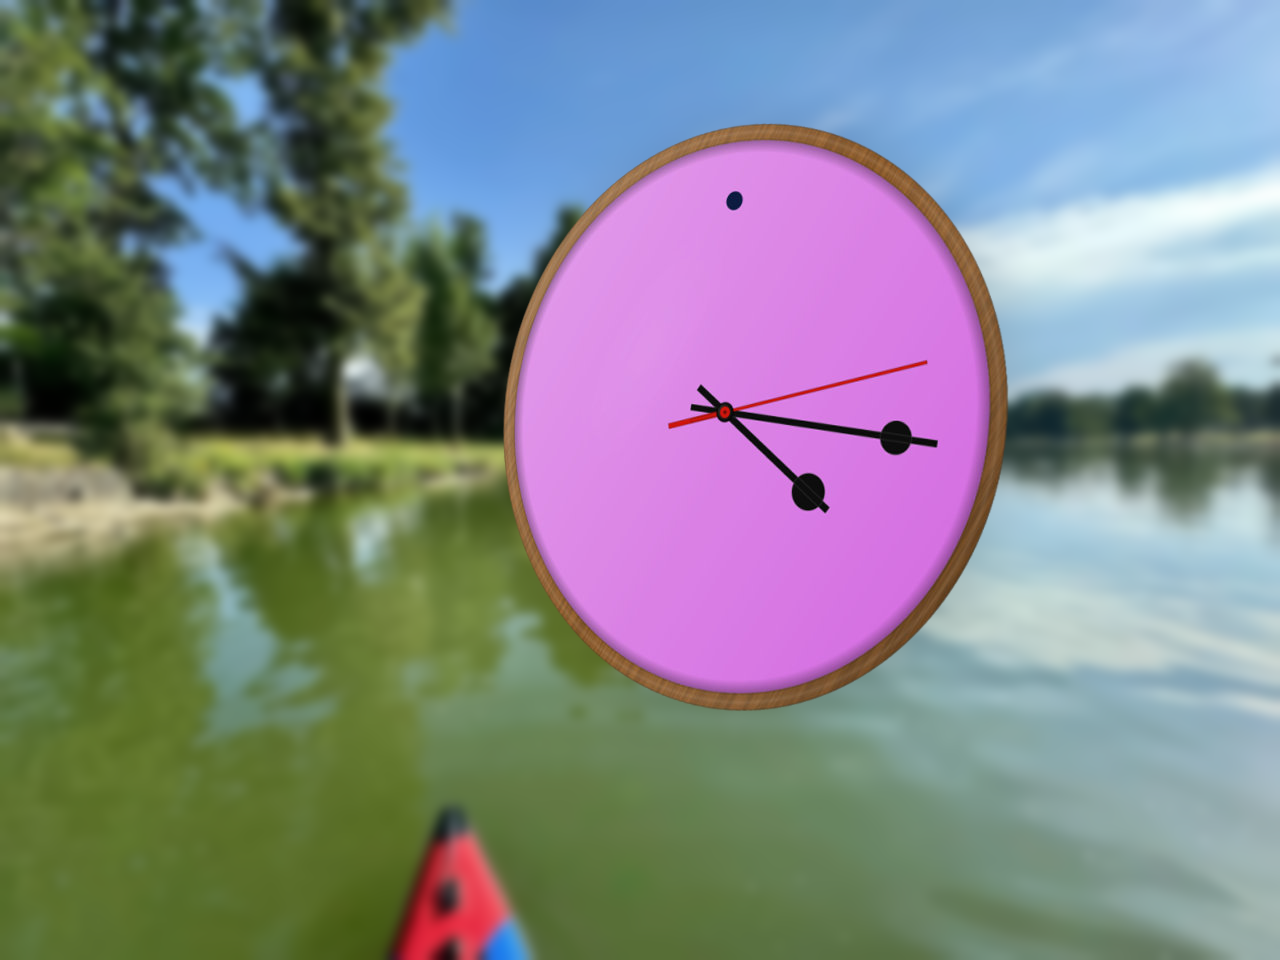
4:16:13
